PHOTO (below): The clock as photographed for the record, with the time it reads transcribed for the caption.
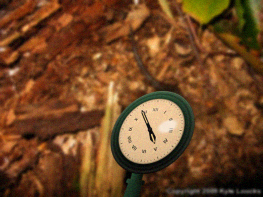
4:54
